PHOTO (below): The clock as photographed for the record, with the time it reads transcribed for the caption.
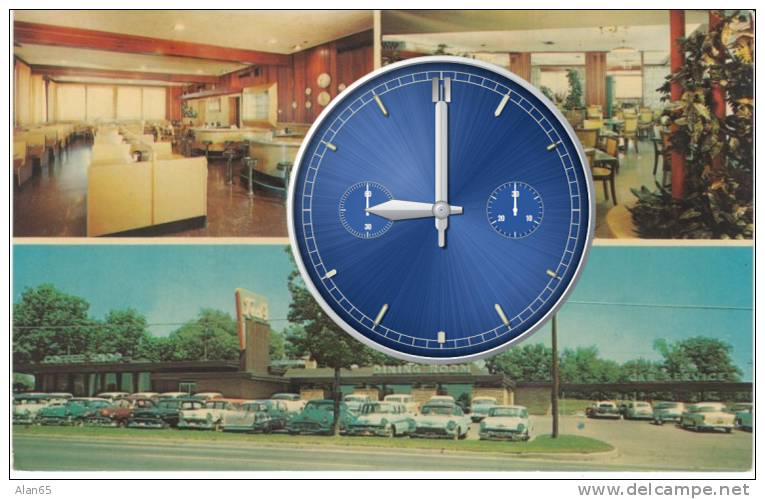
9:00
